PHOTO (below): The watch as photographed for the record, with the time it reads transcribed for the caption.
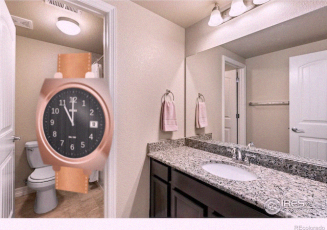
11:00
